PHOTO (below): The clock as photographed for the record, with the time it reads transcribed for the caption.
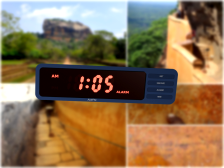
1:05
